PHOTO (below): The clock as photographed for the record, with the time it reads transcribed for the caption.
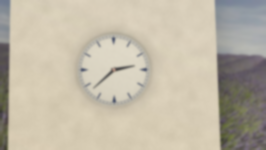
2:38
